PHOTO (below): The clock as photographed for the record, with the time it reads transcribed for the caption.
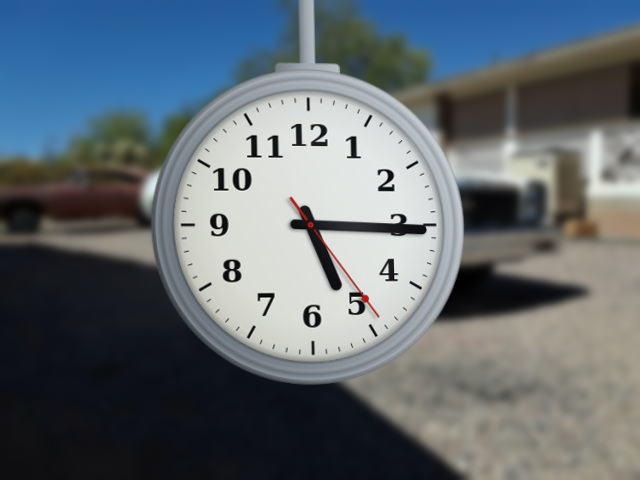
5:15:24
